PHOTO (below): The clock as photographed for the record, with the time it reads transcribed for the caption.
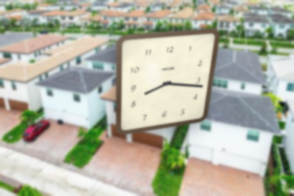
8:17
